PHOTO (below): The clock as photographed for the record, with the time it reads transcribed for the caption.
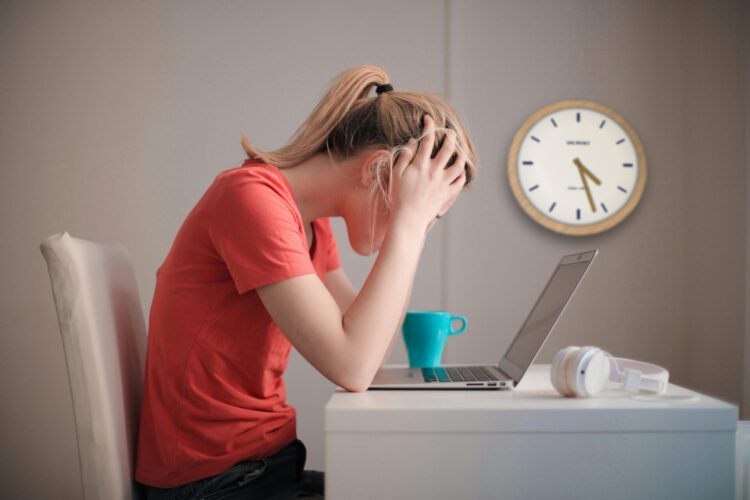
4:27
